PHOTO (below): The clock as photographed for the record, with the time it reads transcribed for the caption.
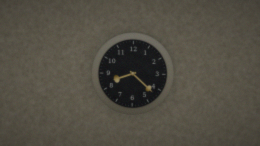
8:22
